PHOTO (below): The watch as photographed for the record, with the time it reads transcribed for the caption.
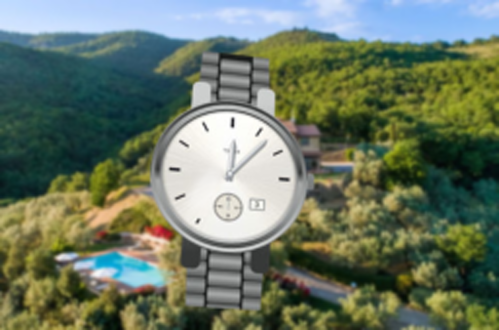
12:07
